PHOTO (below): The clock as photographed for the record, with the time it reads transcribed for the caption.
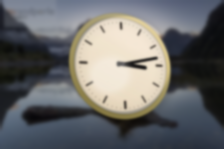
3:13
